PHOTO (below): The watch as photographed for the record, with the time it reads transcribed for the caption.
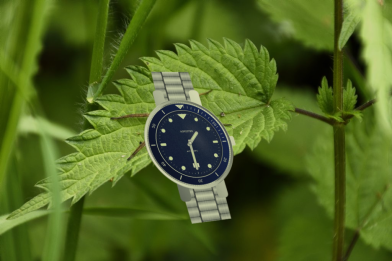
1:30
